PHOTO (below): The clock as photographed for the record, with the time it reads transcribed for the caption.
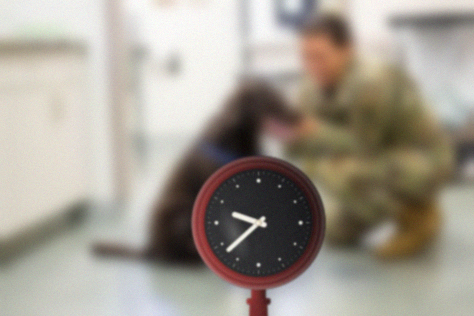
9:38
